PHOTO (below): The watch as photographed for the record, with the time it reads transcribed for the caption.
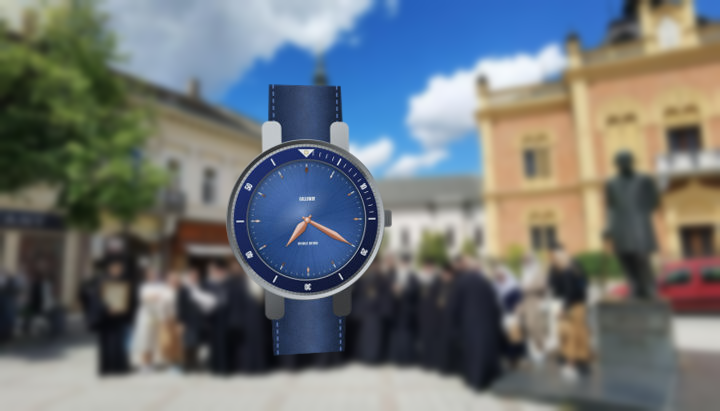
7:20
